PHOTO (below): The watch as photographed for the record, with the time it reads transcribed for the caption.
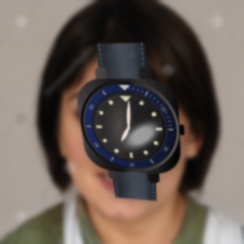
7:01
